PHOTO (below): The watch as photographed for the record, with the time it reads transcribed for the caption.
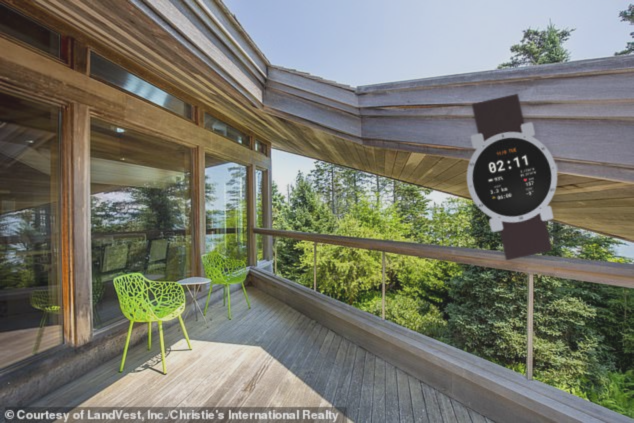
2:11
